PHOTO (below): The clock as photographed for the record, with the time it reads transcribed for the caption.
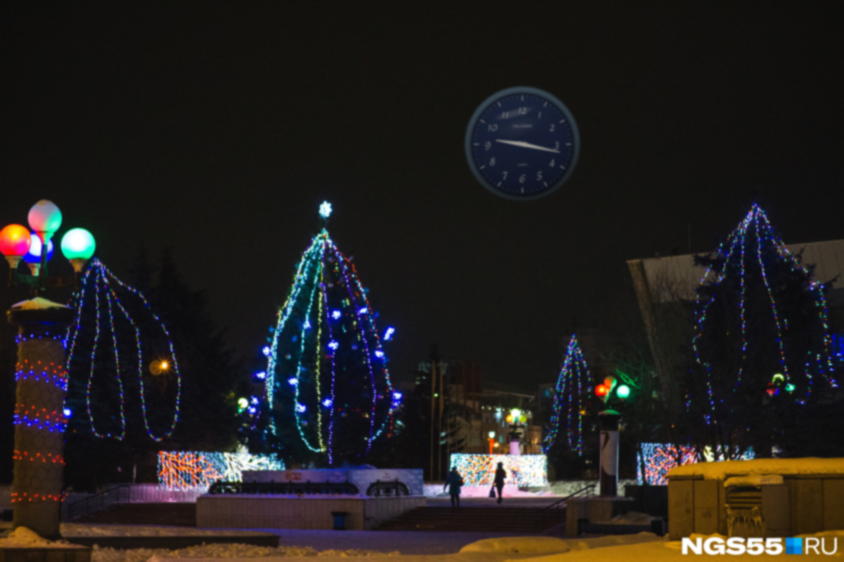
9:17
